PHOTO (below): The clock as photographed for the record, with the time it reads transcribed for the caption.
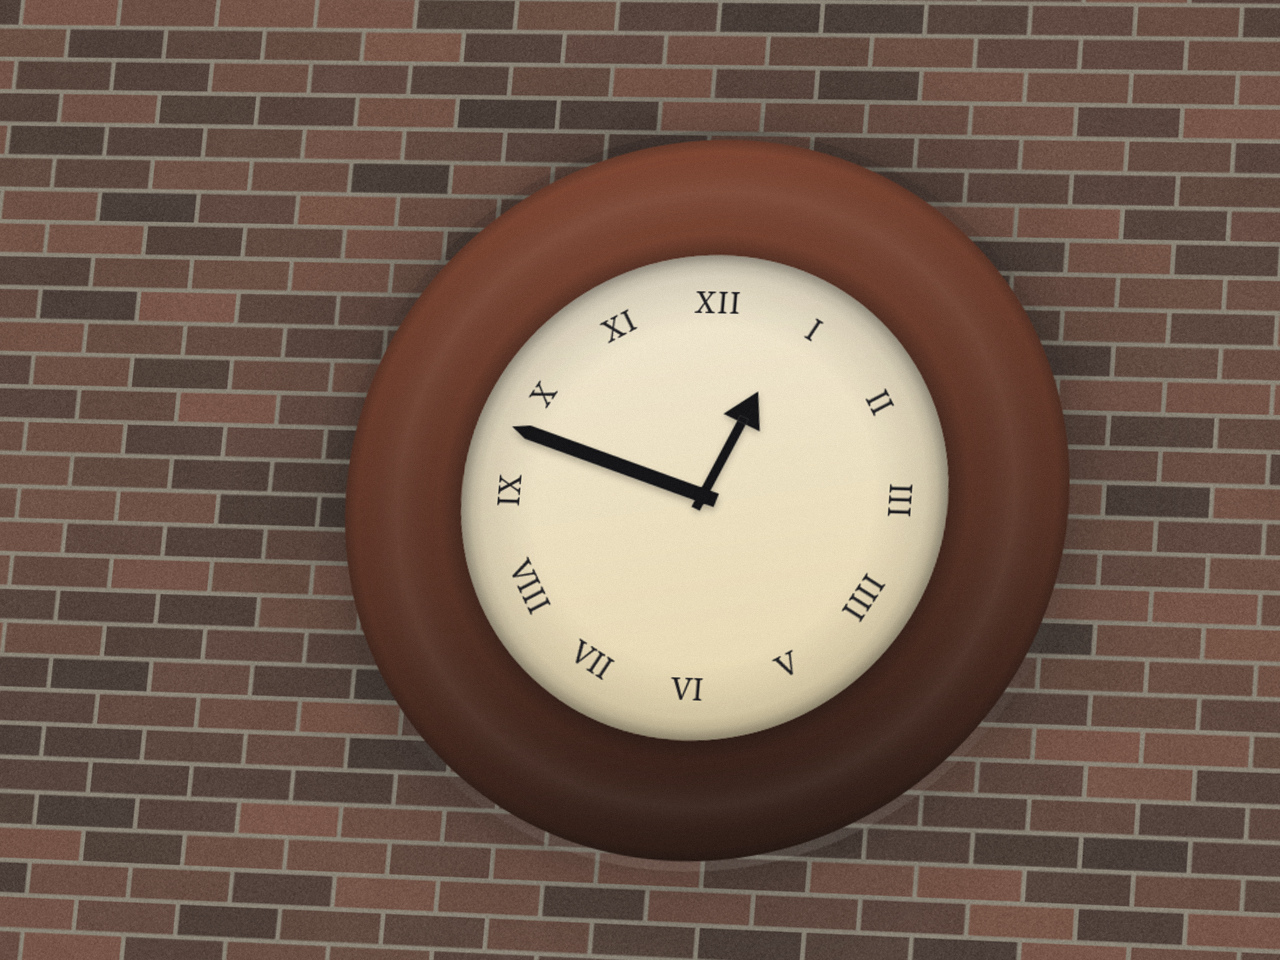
12:48
